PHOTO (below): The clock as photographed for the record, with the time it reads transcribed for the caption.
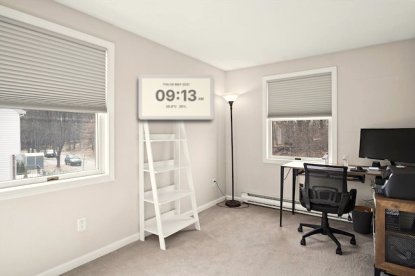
9:13
